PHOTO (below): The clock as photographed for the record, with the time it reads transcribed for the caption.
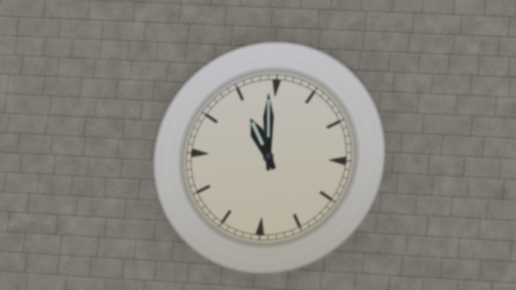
10:59
